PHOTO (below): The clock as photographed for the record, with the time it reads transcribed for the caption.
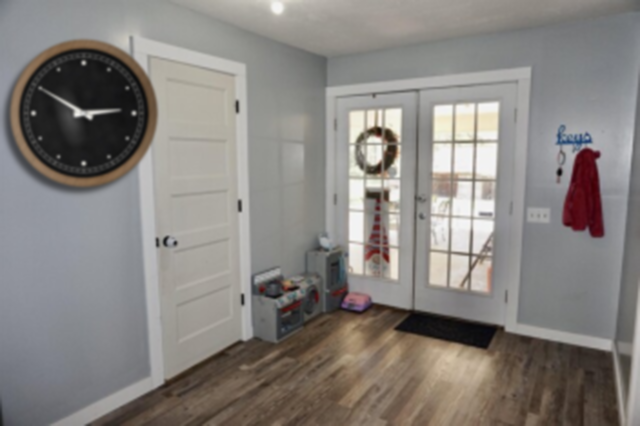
2:50
